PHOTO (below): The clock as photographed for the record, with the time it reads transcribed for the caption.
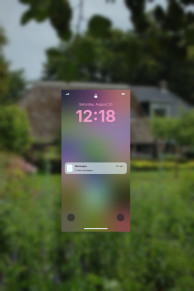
12:18
